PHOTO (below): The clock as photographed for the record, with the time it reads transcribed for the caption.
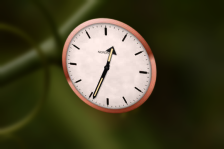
12:34
